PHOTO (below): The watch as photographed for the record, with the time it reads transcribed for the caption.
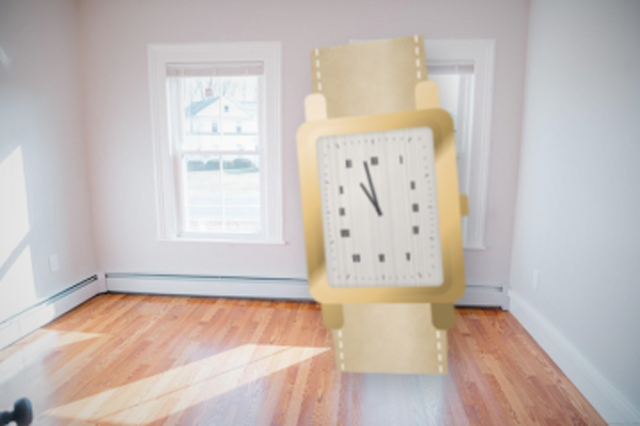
10:58
